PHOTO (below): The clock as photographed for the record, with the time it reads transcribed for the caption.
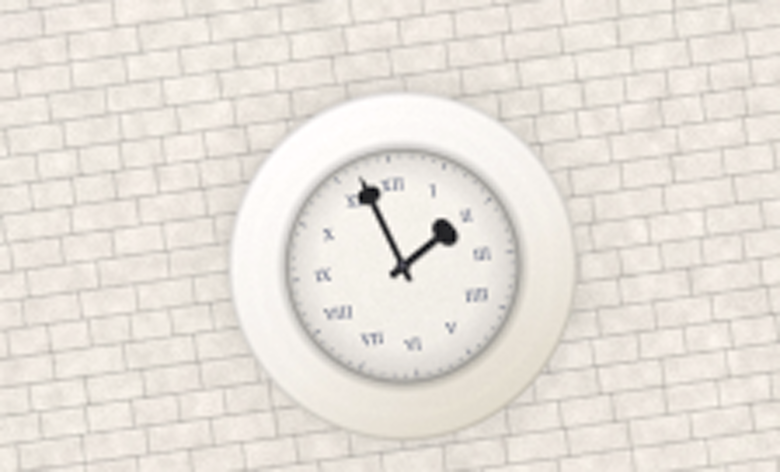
1:57
